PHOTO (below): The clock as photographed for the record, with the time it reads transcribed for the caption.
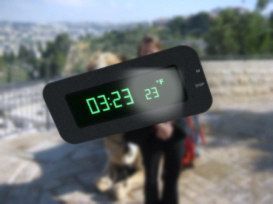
3:23
